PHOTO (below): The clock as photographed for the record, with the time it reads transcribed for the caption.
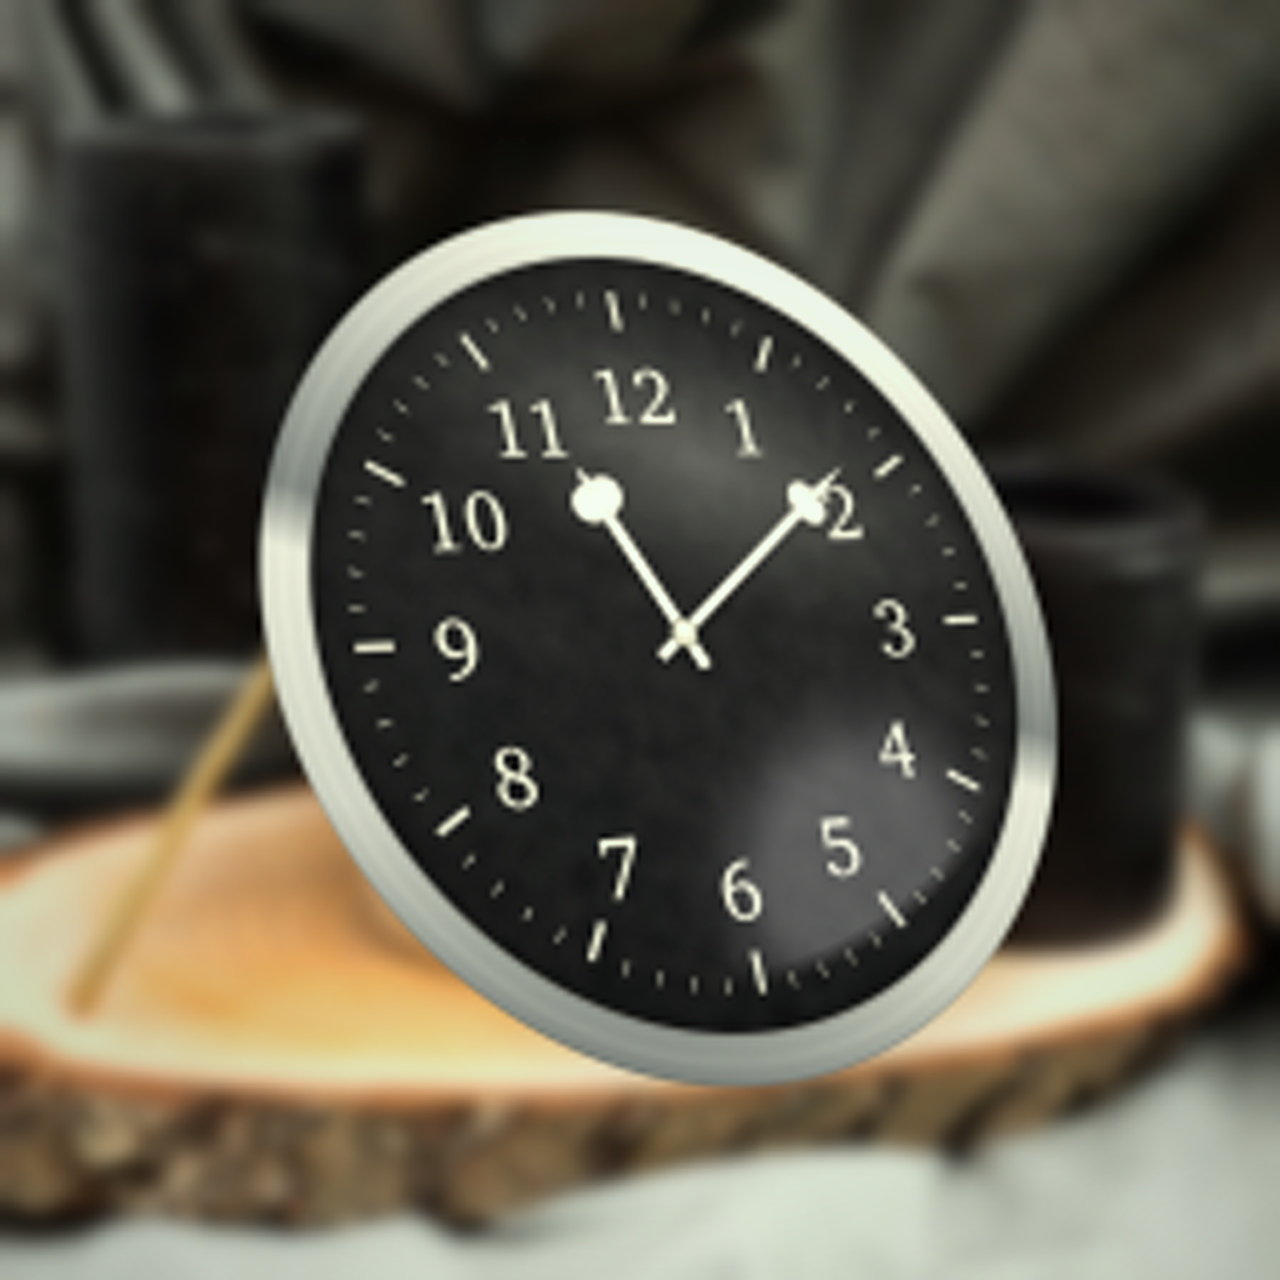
11:09
